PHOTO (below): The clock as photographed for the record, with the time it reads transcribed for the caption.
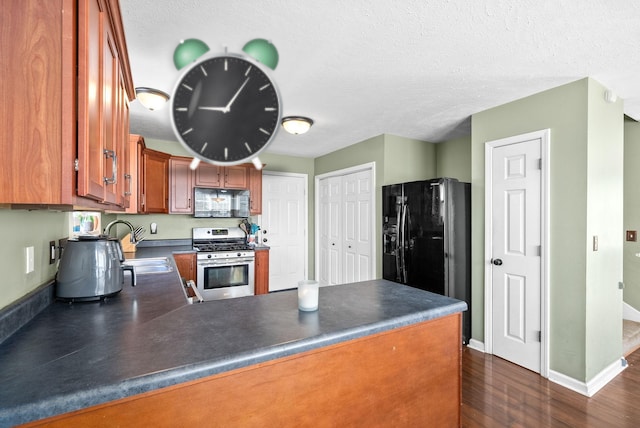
9:06
